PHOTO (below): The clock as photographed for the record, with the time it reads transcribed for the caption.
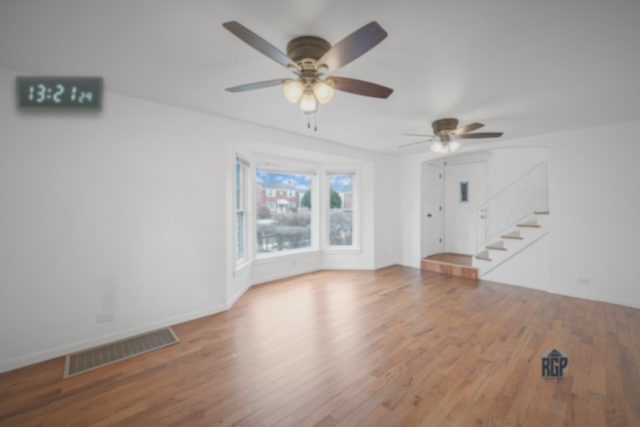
13:21
